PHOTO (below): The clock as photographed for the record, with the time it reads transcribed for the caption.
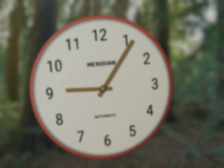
9:06
